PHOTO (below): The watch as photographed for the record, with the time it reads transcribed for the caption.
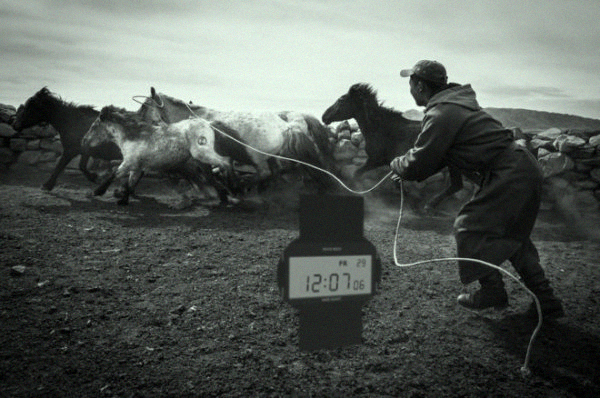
12:07
